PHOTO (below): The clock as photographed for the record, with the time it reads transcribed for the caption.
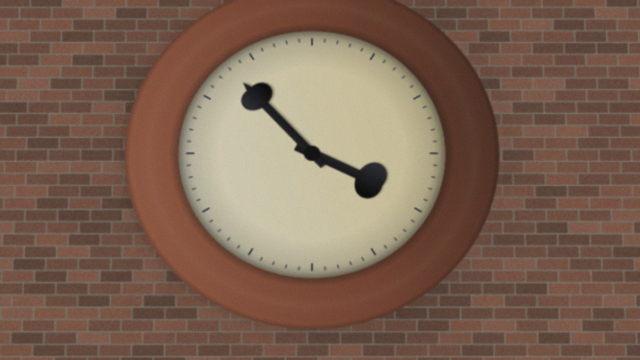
3:53
